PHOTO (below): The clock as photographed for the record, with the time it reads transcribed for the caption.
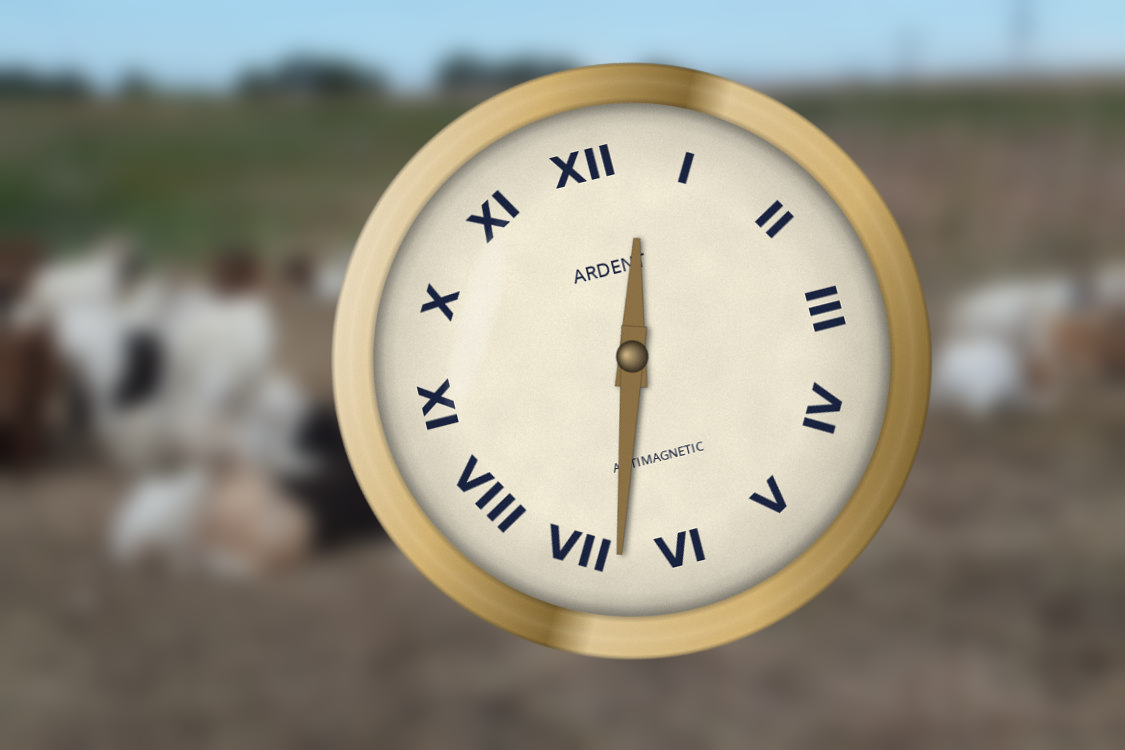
12:33
